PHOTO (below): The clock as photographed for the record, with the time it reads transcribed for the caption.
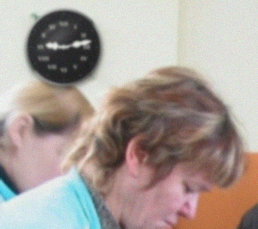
9:13
